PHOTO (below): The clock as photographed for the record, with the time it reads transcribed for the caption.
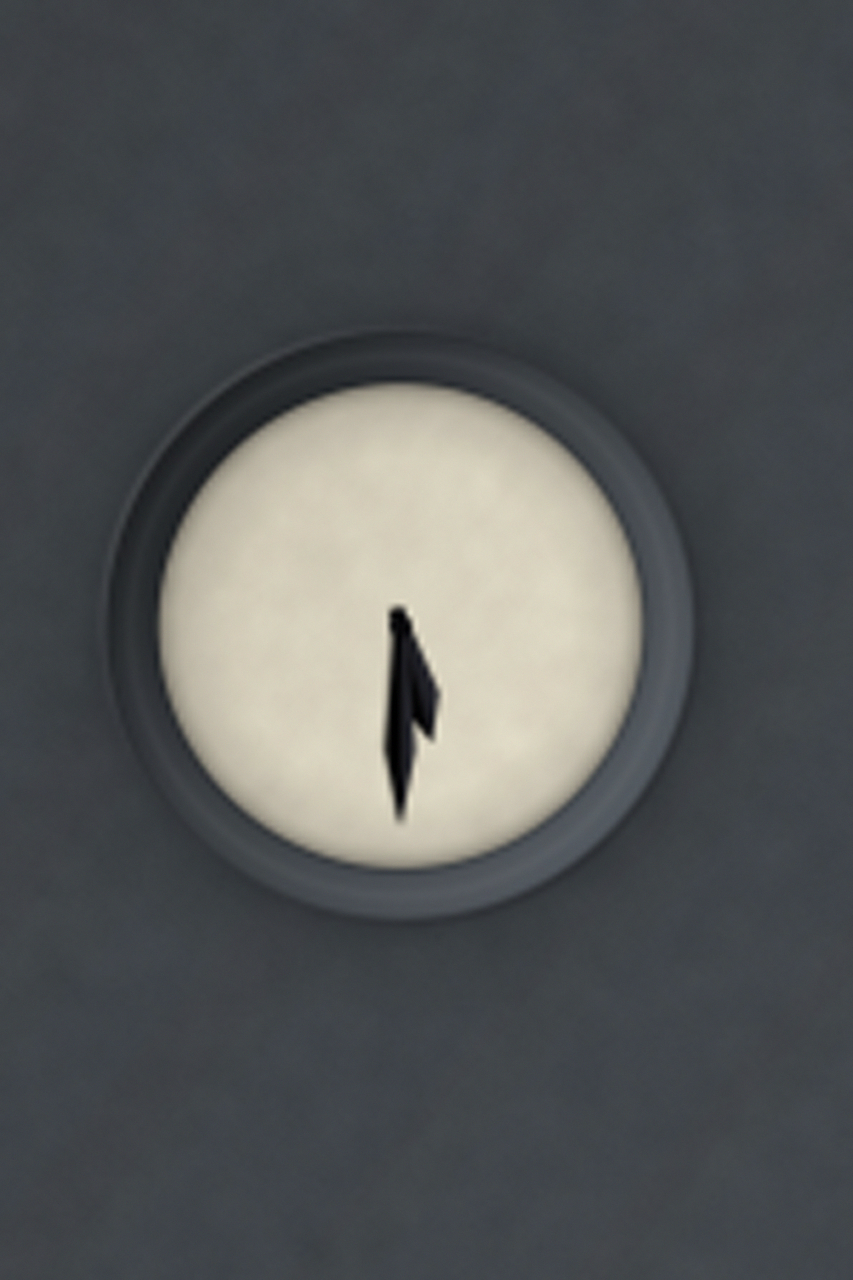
5:30
